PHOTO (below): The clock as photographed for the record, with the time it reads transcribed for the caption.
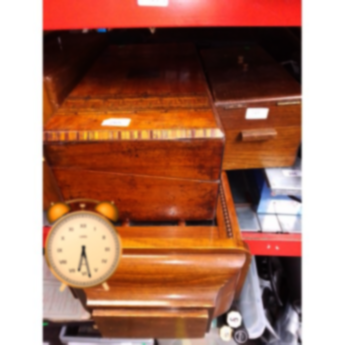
6:28
